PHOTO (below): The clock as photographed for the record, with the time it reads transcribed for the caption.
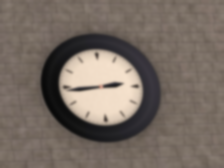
2:44
